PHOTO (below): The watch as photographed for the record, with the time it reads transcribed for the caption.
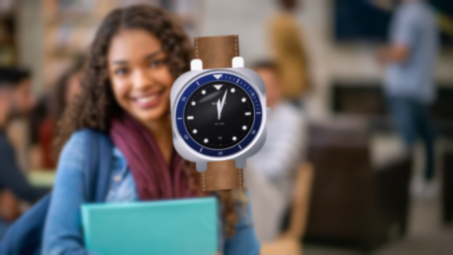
12:03
